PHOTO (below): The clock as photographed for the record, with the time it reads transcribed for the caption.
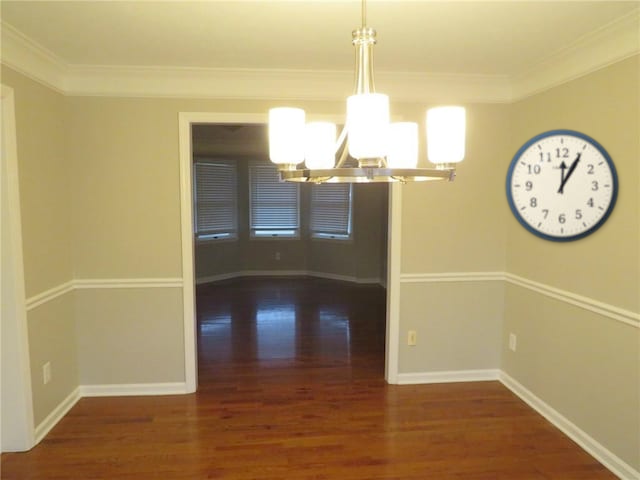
12:05
